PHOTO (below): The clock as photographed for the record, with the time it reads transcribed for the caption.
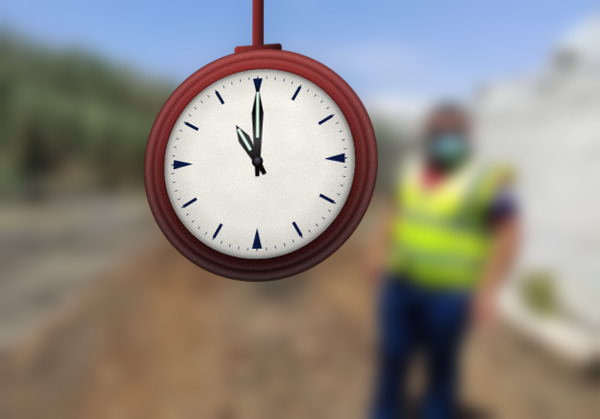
11:00
